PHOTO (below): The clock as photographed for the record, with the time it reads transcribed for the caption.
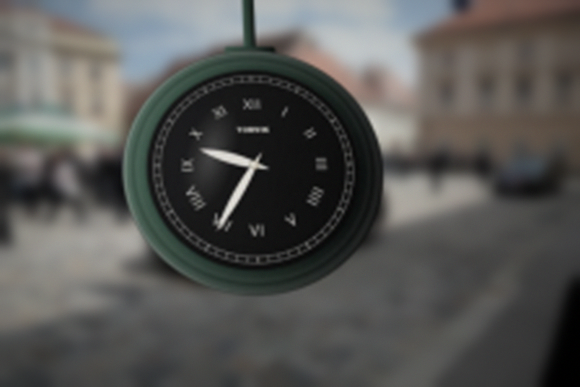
9:35
